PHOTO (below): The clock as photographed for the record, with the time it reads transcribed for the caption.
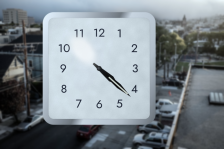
4:22
